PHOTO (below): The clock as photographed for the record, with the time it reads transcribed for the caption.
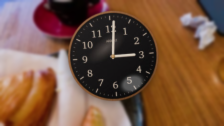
3:01
